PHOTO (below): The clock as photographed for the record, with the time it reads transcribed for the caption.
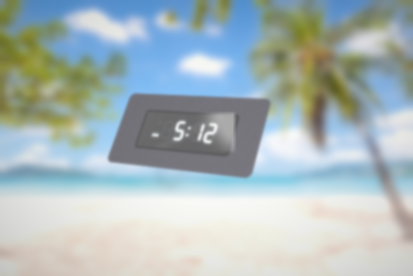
5:12
